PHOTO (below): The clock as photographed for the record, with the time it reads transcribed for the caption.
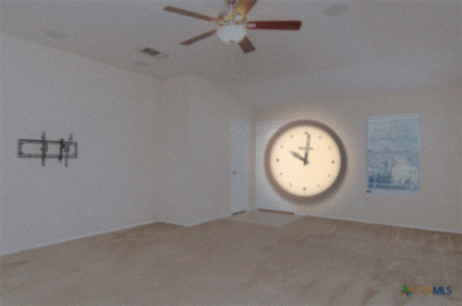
10:01
